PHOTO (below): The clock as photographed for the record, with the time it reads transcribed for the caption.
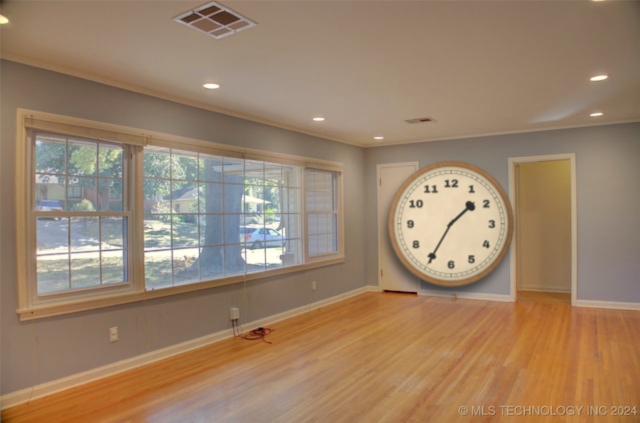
1:35
